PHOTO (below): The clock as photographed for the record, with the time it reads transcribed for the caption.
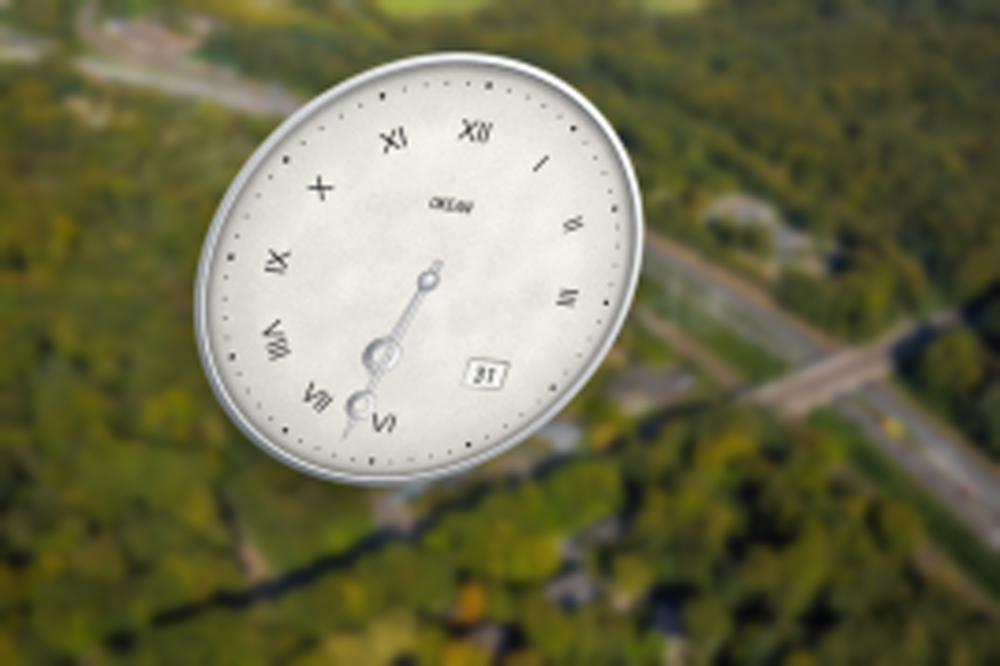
6:32
